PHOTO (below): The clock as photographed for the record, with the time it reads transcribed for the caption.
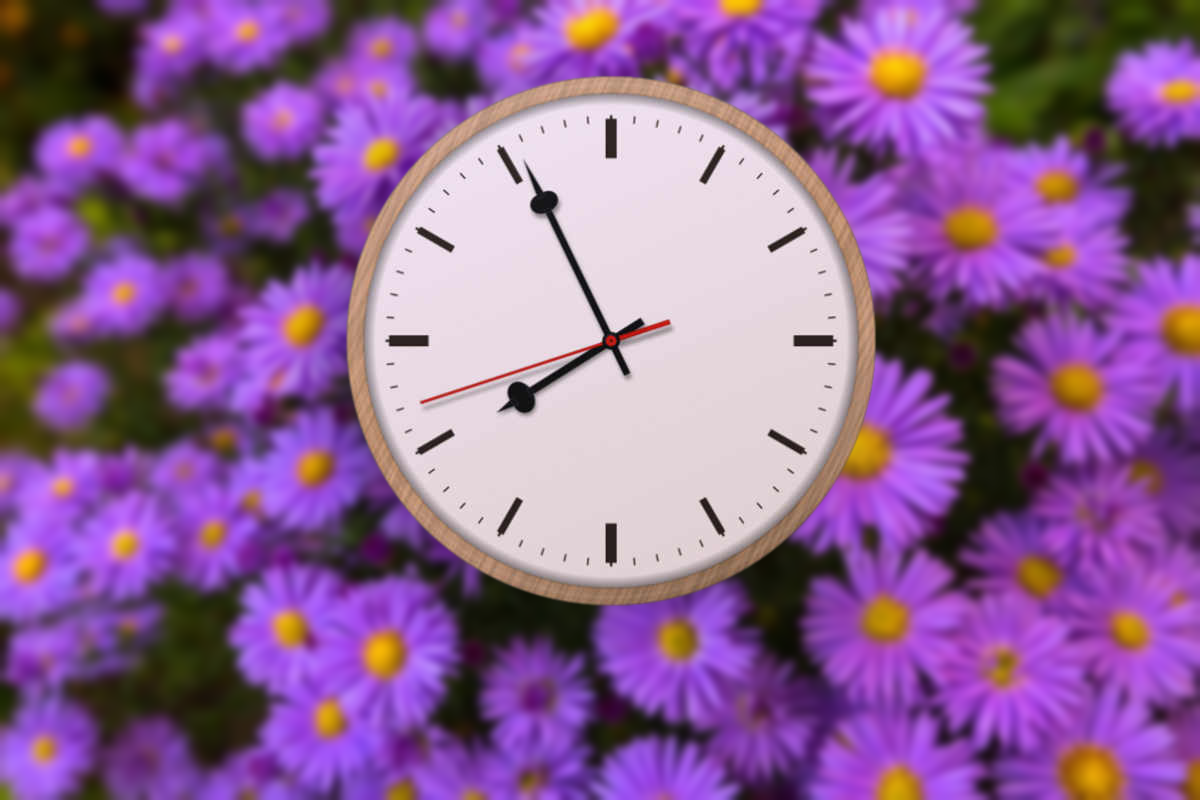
7:55:42
